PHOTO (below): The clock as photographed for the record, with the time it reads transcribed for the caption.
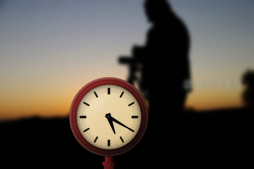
5:20
